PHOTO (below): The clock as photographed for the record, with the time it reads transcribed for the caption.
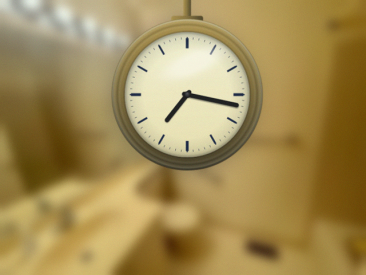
7:17
